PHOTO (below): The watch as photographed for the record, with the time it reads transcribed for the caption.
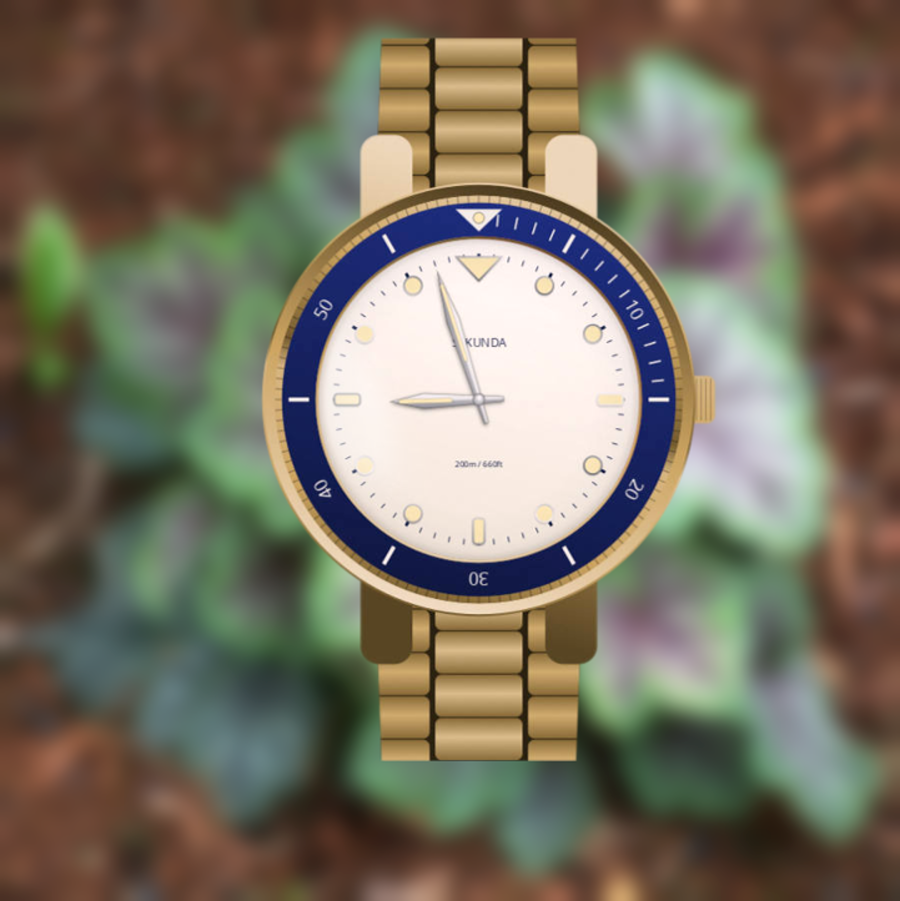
8:57
